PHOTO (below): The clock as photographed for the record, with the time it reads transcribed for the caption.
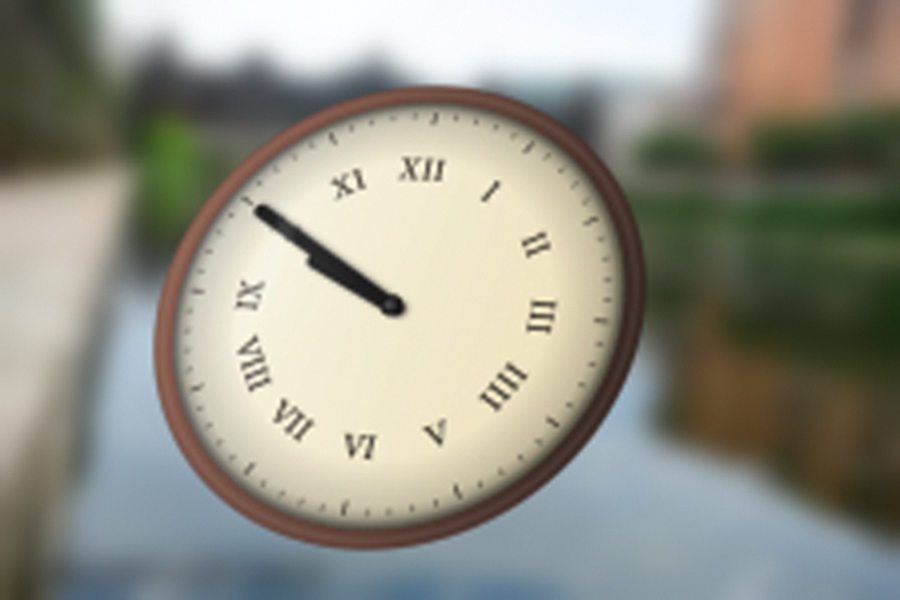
9:50
